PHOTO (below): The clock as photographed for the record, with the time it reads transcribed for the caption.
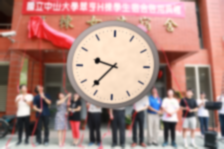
9:37
